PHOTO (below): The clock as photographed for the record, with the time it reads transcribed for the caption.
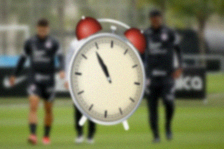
10:54
